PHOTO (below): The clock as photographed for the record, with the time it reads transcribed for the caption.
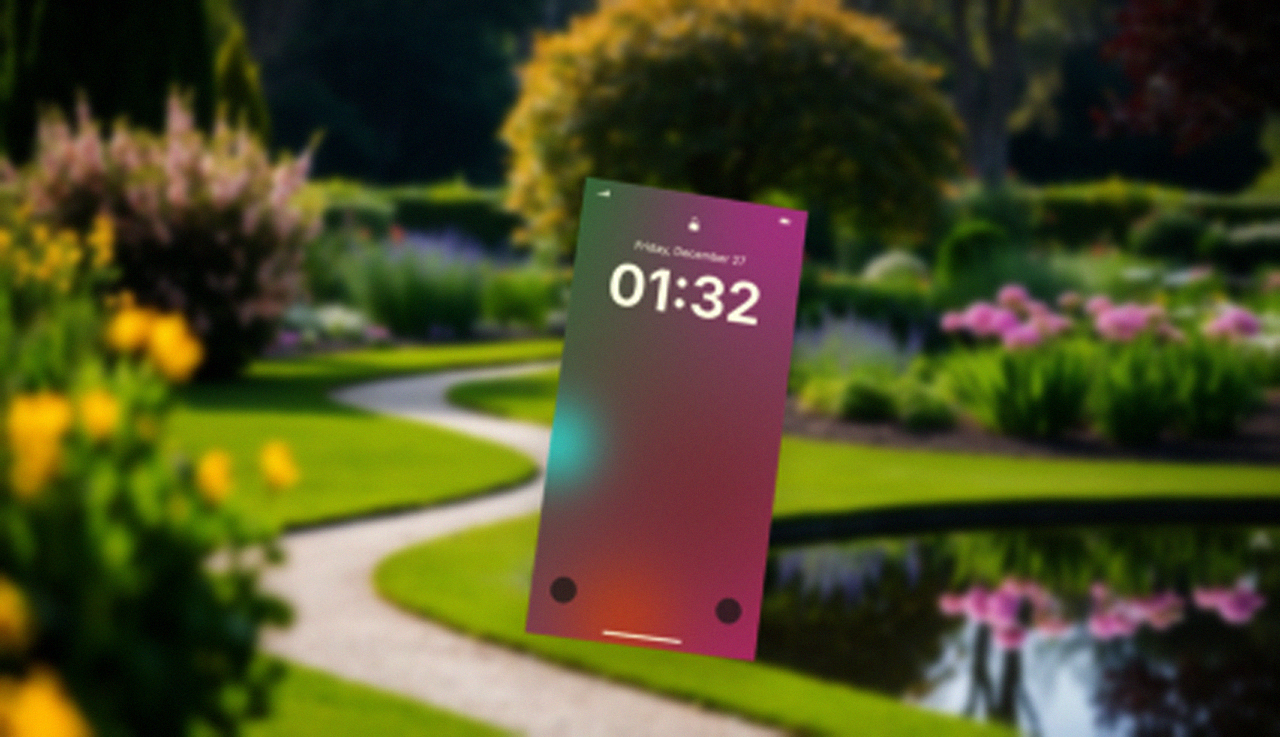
1:32
